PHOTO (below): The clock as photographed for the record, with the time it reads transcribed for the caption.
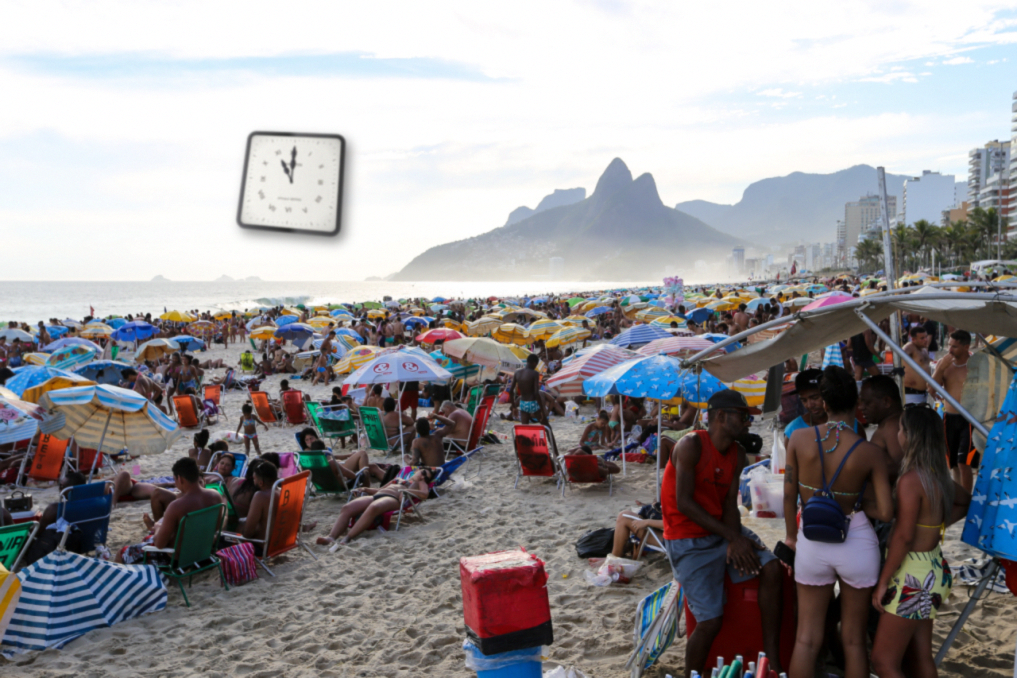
11:00
